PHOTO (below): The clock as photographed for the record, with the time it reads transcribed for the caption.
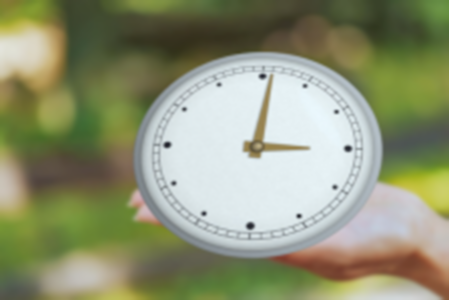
3:01
